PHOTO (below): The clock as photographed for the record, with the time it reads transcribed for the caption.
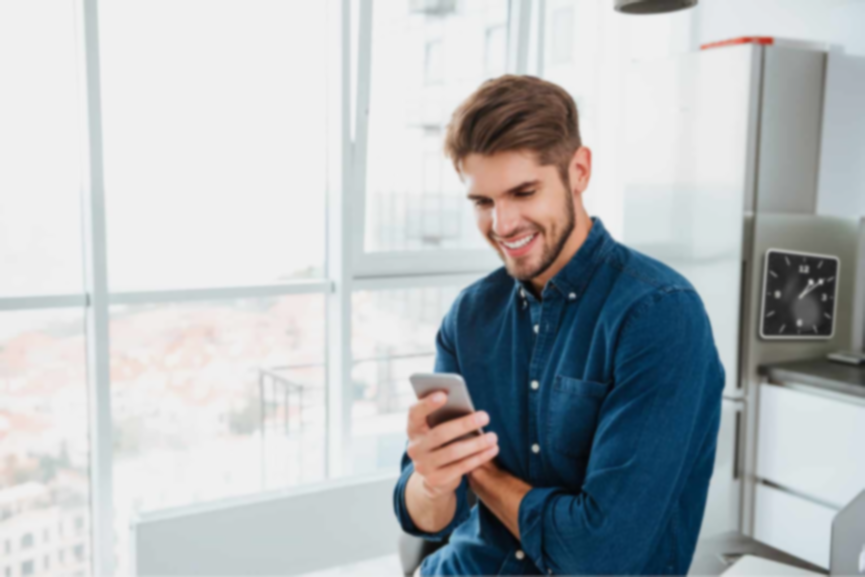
1:09
